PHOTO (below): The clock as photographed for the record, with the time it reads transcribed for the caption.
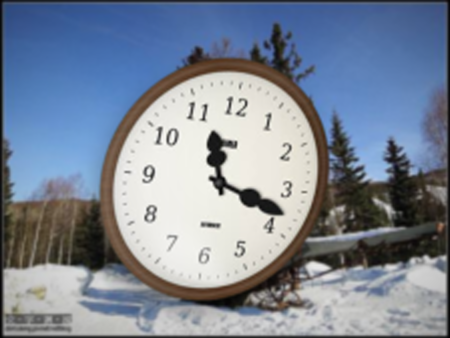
11:18
